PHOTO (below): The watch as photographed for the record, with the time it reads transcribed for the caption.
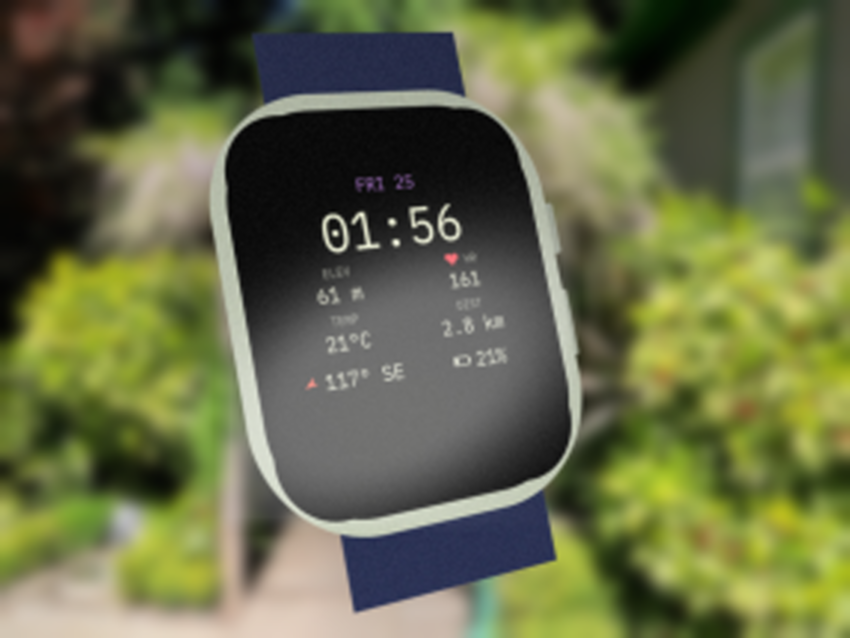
1:56
